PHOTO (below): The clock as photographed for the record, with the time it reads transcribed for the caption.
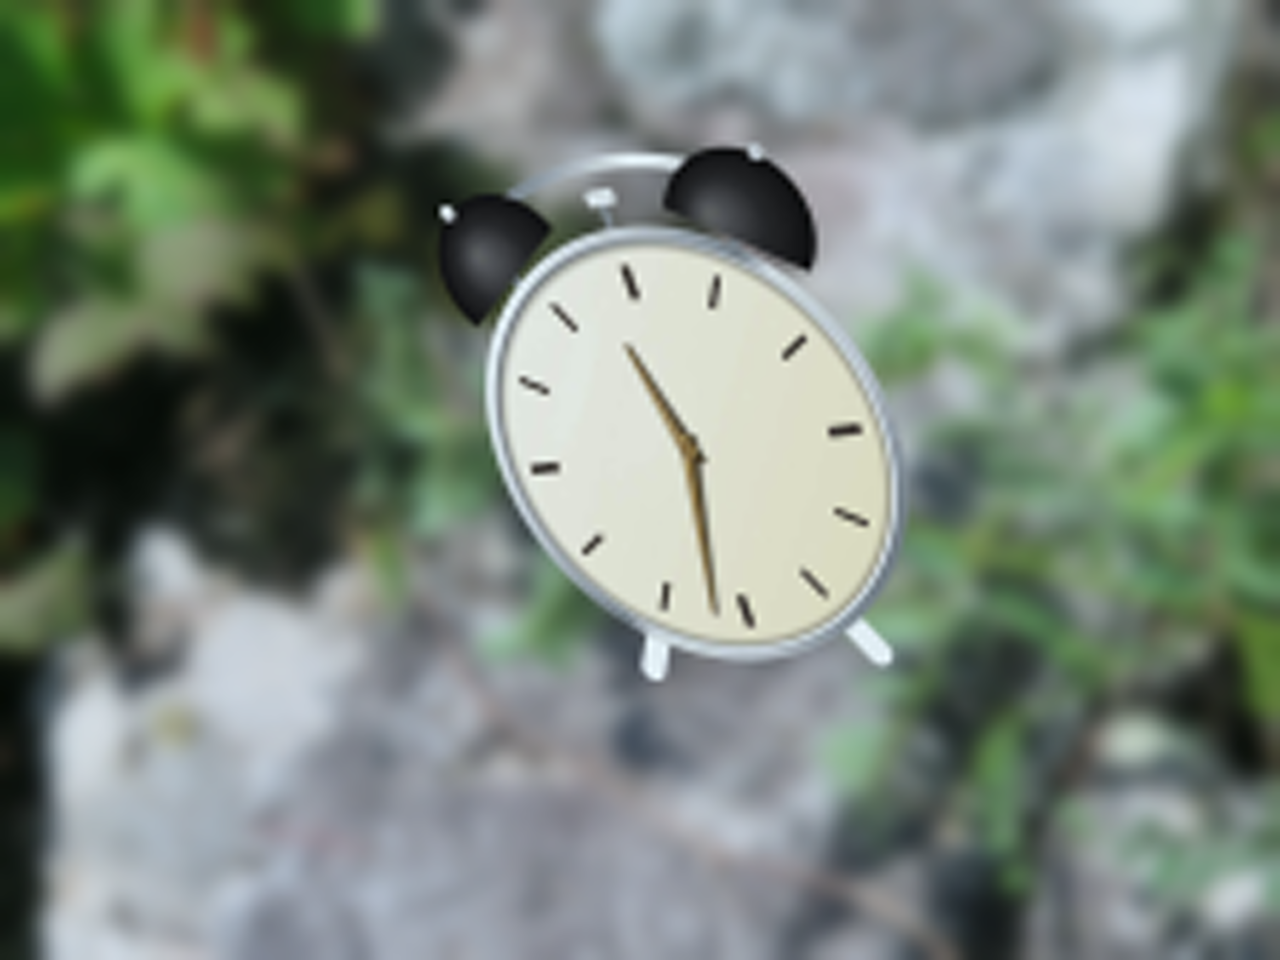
11:32
